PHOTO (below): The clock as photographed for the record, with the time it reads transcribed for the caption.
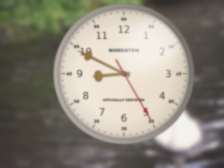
8:49:25
